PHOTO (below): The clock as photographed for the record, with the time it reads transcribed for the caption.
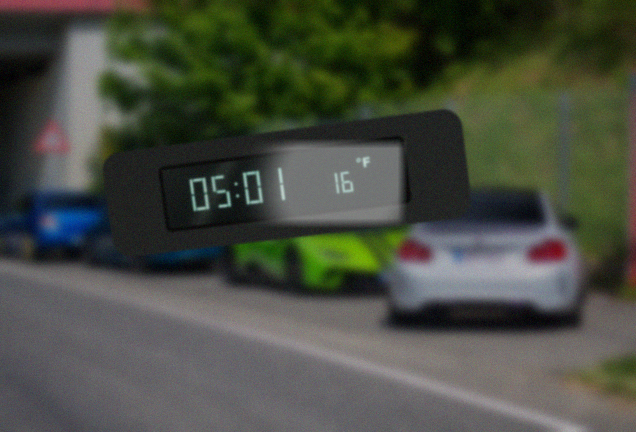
5:01
